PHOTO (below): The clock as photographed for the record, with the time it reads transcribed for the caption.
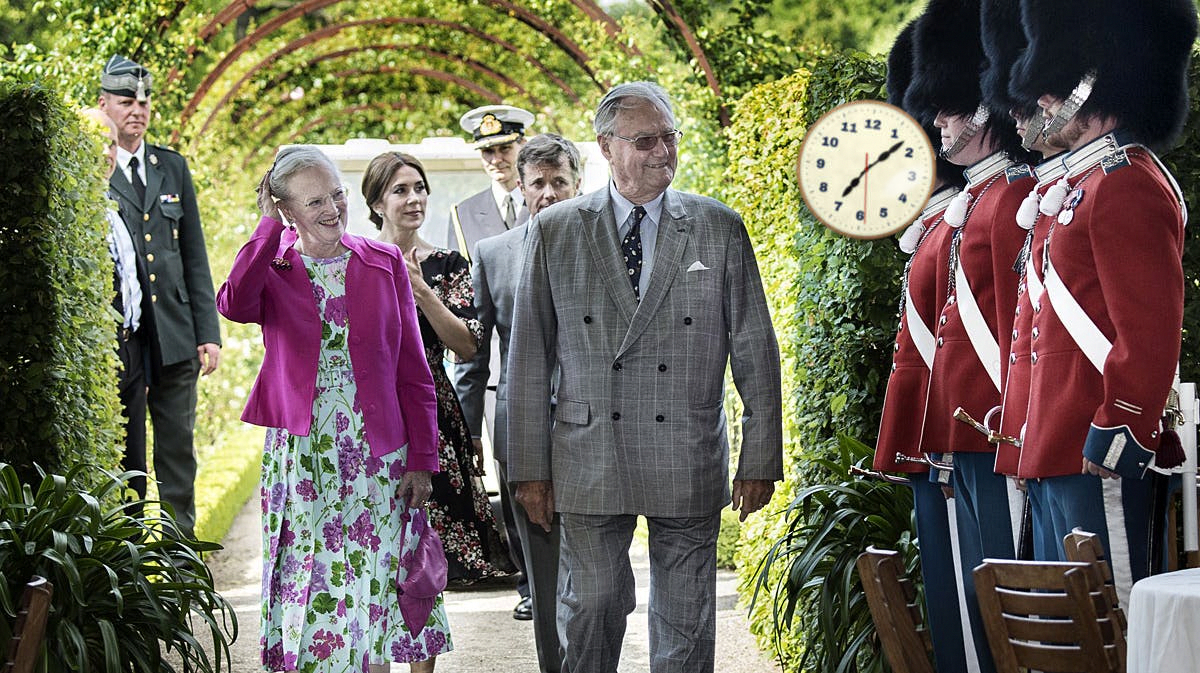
7:07:29
